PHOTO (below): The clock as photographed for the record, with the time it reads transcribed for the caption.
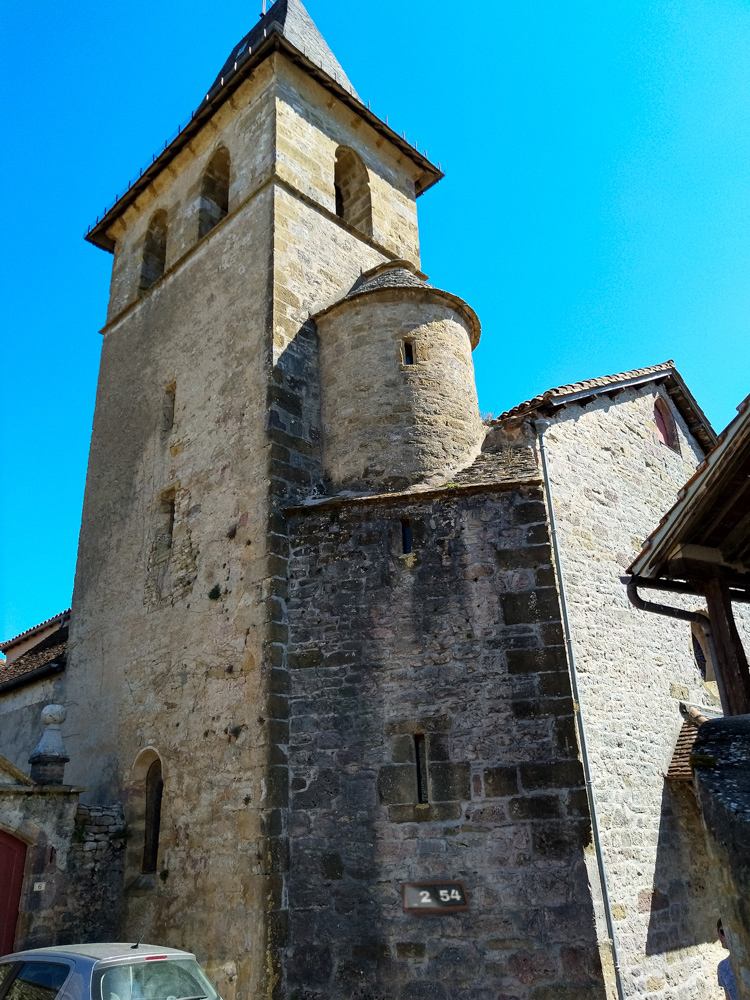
2:54
